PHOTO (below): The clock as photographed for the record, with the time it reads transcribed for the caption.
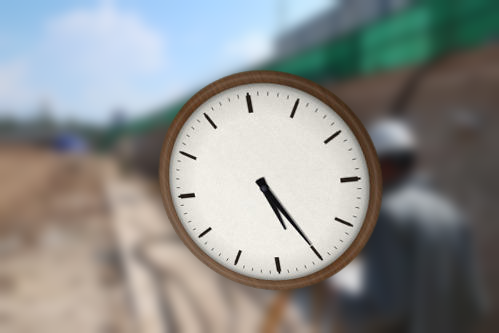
5:25
